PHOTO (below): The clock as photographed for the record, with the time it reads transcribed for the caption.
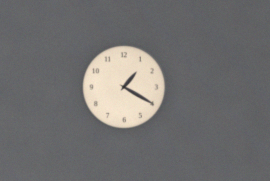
1:20
